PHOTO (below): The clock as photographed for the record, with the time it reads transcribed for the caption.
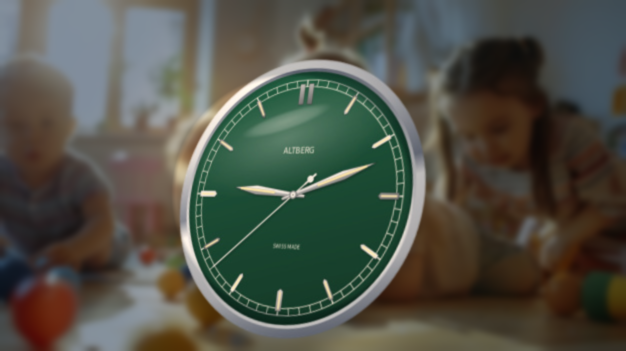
9:11:38
